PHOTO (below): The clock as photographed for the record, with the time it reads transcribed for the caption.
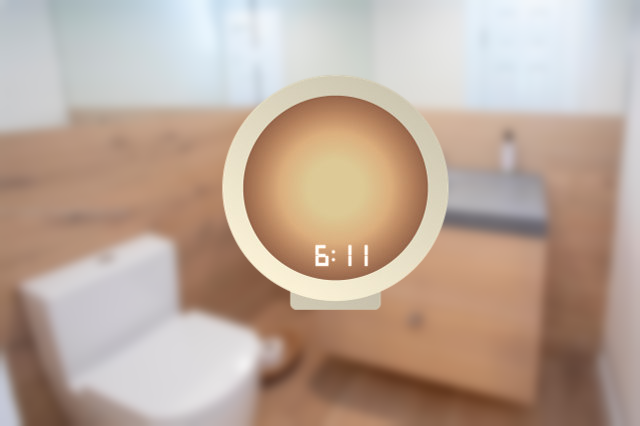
6:11
